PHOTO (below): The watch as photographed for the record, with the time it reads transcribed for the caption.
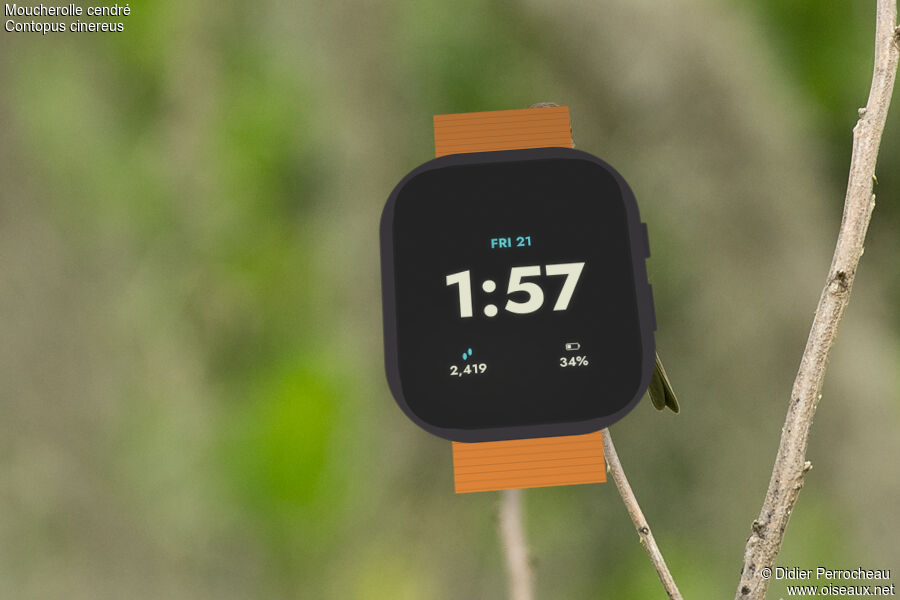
1:57
